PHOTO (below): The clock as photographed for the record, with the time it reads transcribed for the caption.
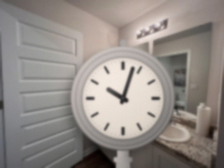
10:03
